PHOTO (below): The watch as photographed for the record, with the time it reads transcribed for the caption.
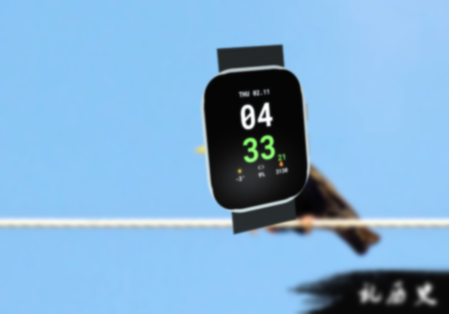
4:33
